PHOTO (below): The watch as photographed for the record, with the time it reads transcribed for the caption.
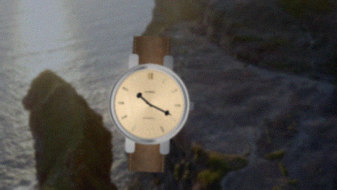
10:19
